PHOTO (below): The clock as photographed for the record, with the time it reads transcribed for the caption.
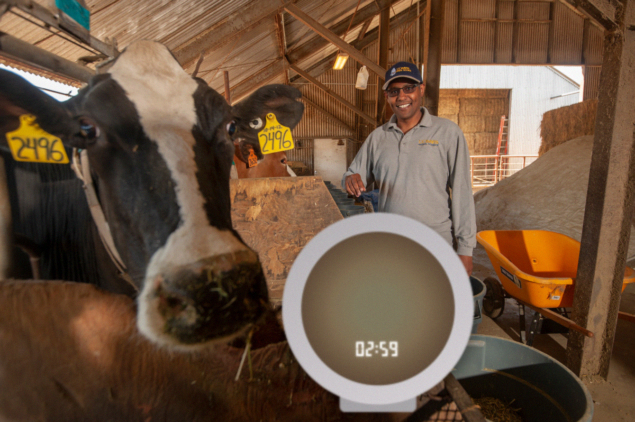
2:59
